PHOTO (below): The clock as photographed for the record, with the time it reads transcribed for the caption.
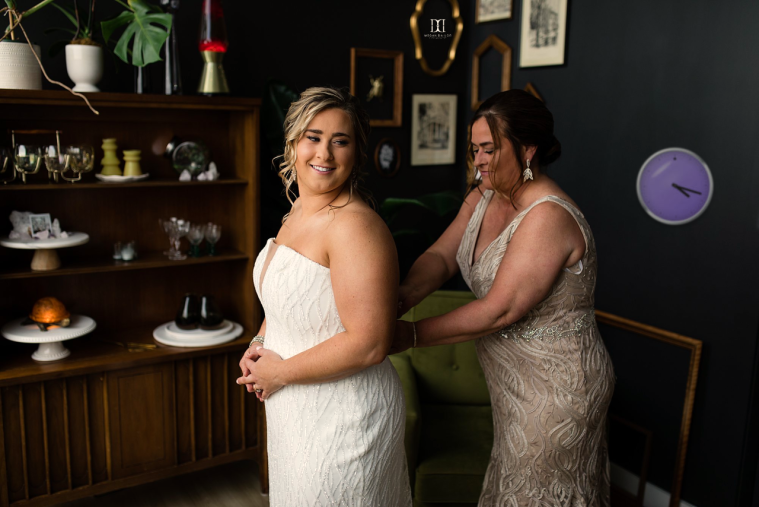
4:18
